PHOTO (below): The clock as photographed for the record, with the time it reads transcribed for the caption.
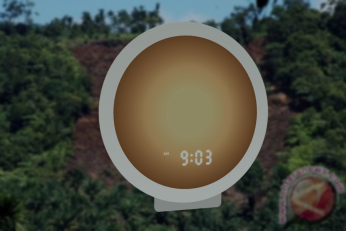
9:03
